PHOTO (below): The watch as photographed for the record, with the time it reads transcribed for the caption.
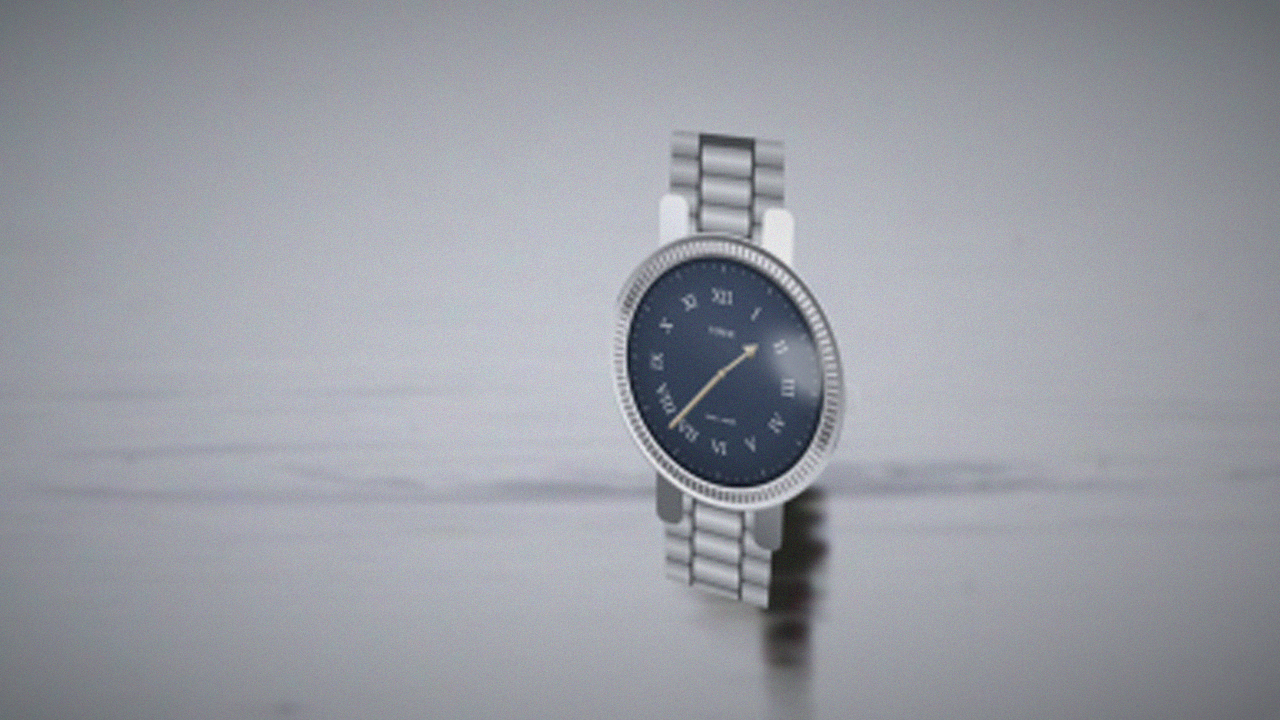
1:37
